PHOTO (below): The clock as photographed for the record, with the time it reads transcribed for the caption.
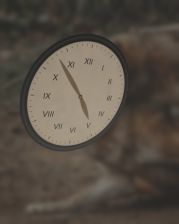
4:53
